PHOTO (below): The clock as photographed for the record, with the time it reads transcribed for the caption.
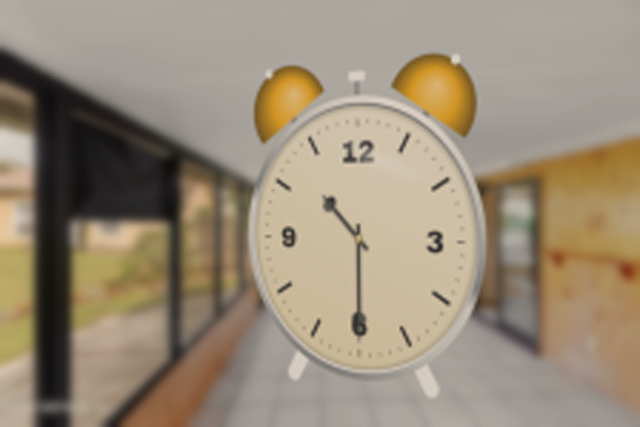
10:30
